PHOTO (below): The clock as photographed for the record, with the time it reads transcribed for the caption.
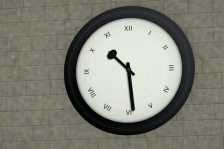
10:29
